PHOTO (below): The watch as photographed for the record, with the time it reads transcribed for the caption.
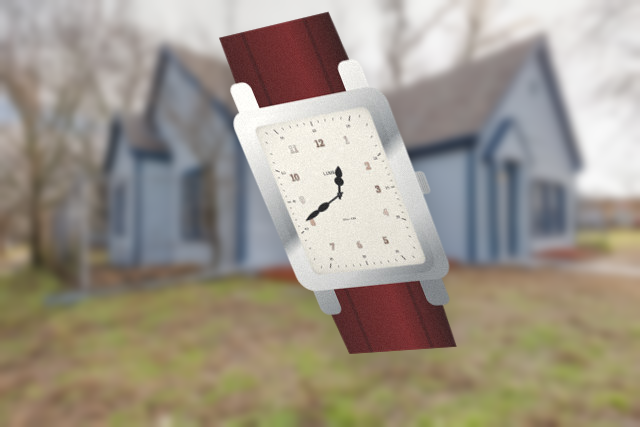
12:41
